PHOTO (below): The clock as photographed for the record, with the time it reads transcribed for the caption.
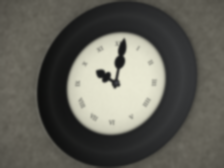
10:01
